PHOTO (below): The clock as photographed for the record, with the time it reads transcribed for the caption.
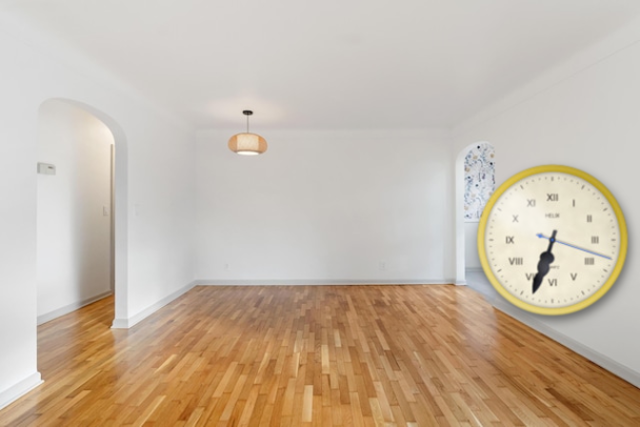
6:33:18
